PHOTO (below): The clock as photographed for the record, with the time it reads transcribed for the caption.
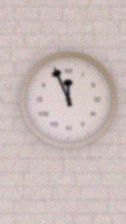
11:56
